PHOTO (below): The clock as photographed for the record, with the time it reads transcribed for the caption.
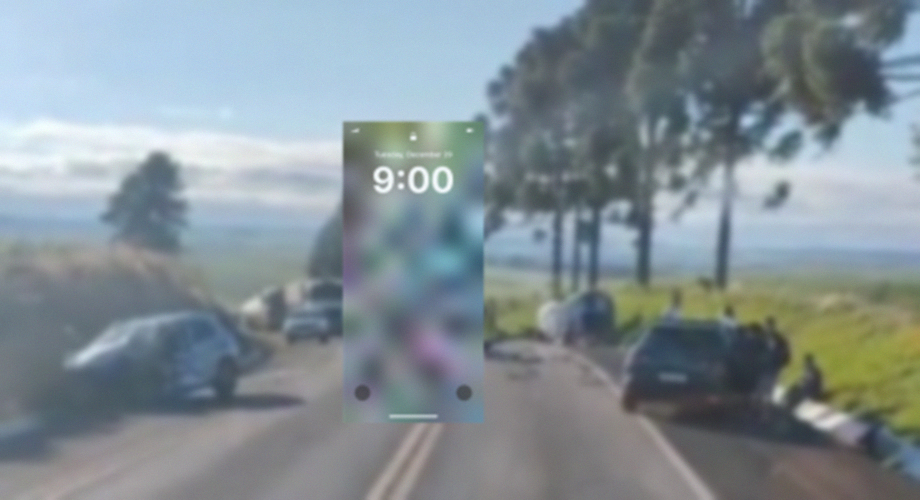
9:00
